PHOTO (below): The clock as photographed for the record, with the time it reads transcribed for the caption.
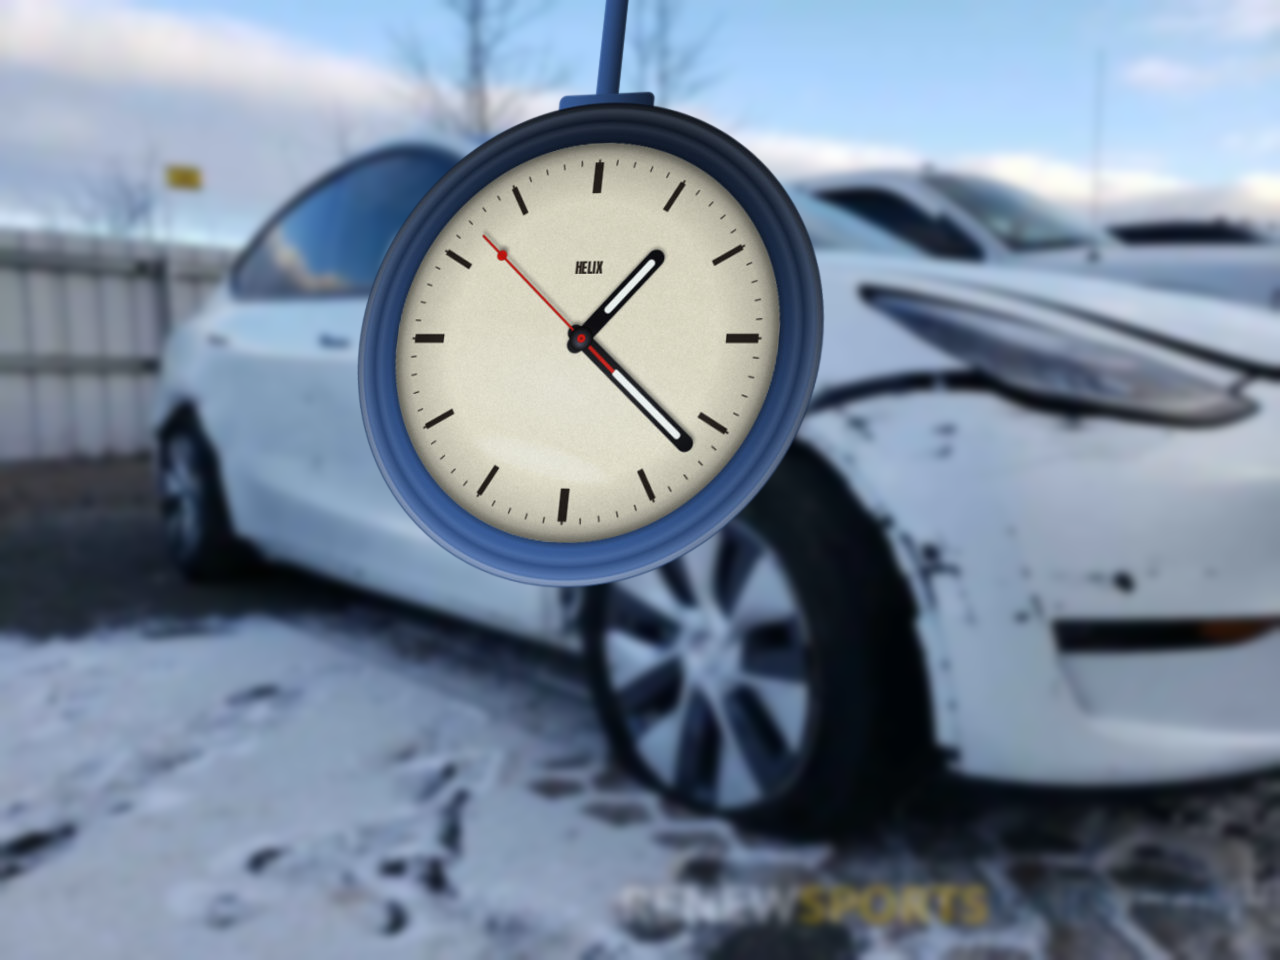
1:21:52
